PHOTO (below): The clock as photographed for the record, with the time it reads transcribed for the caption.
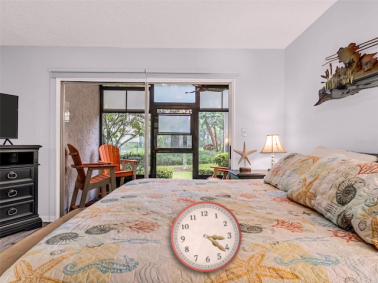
3:22
